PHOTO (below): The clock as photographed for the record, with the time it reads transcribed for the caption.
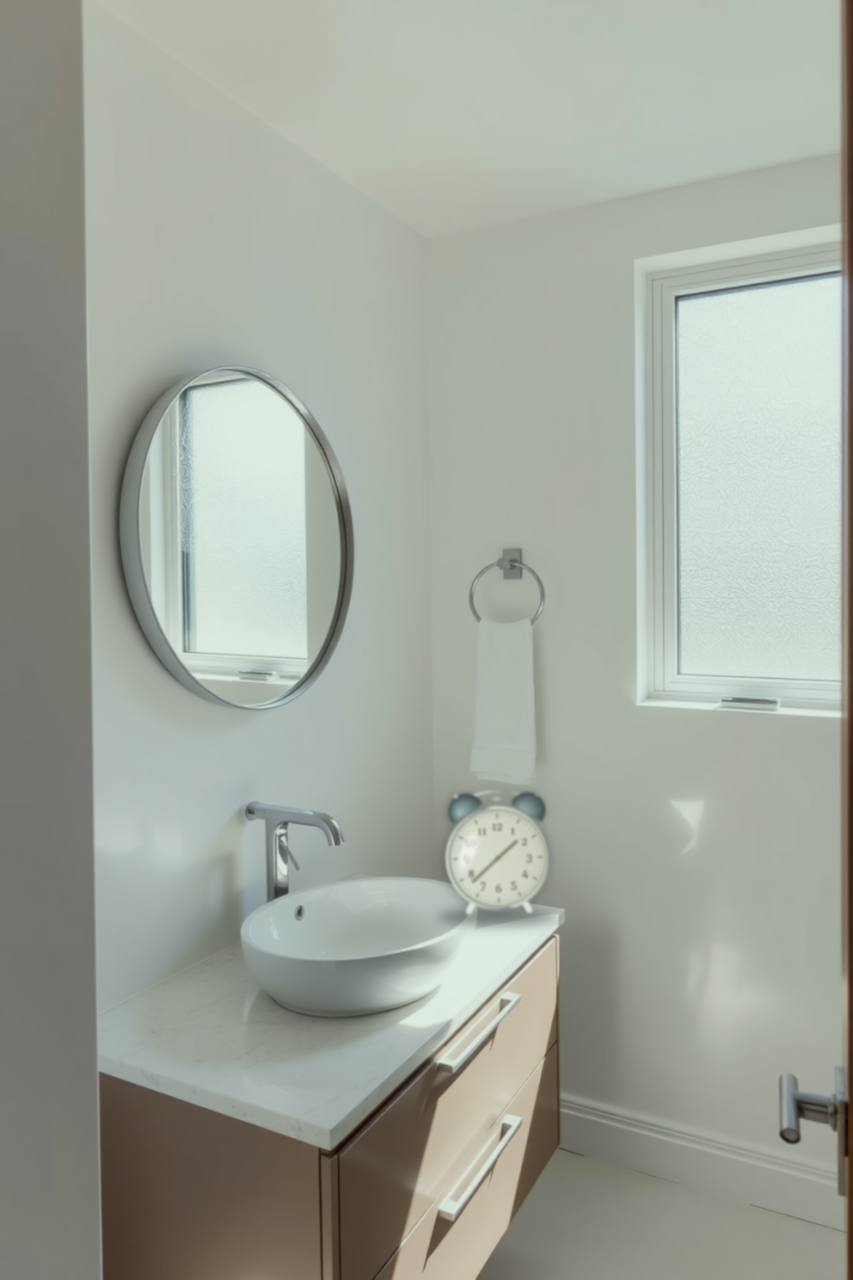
1:38
